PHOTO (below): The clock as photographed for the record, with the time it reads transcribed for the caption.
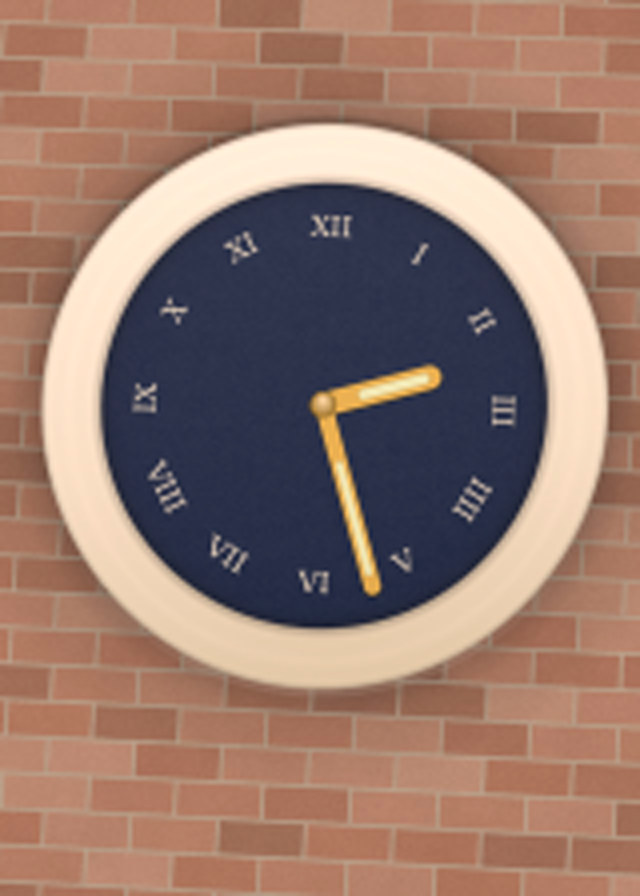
2:27
